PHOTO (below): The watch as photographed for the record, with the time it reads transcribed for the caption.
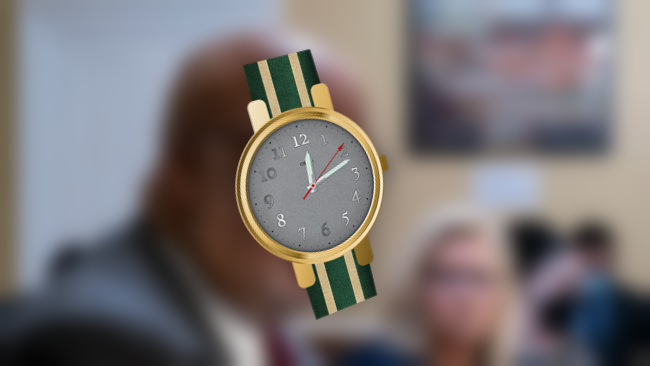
12:12:09
